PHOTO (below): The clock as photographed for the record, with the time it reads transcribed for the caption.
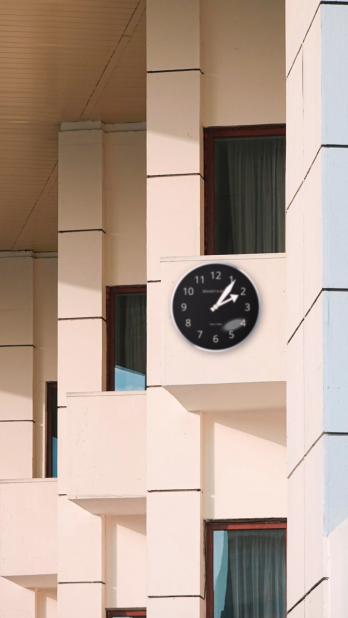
2:06
